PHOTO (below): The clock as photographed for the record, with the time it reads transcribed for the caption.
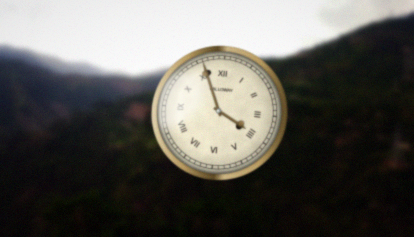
3:56
